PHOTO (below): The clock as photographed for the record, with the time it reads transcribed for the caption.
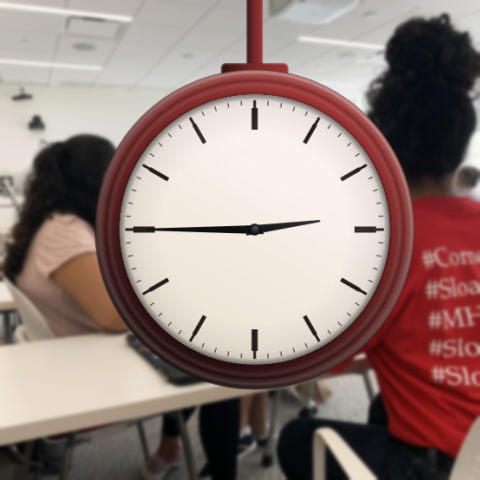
2:45
